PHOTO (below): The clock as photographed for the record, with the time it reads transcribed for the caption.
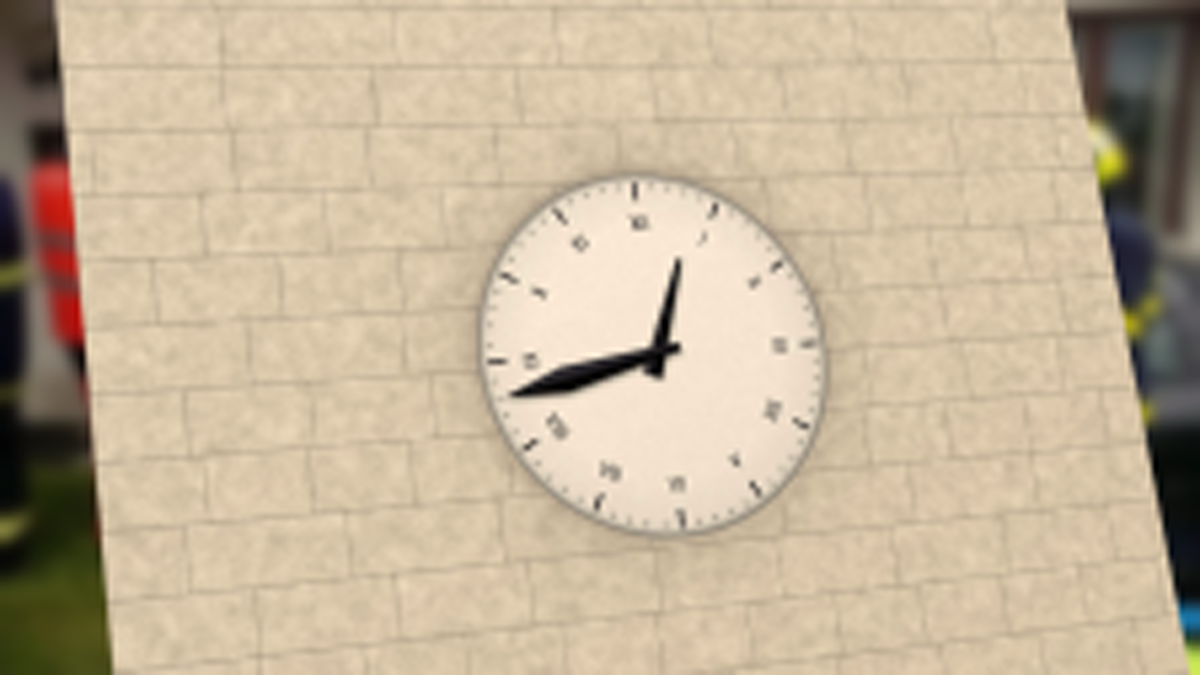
12:43
